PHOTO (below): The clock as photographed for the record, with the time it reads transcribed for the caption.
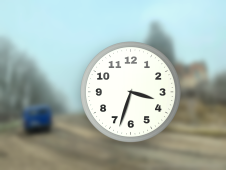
3:33
